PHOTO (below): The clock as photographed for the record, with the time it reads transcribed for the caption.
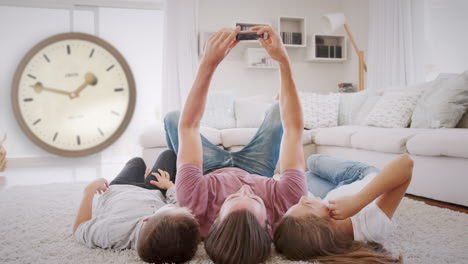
1:48
